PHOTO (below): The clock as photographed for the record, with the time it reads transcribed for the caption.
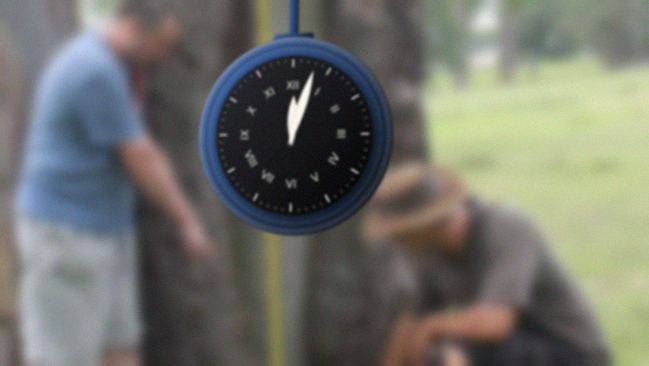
12:03
